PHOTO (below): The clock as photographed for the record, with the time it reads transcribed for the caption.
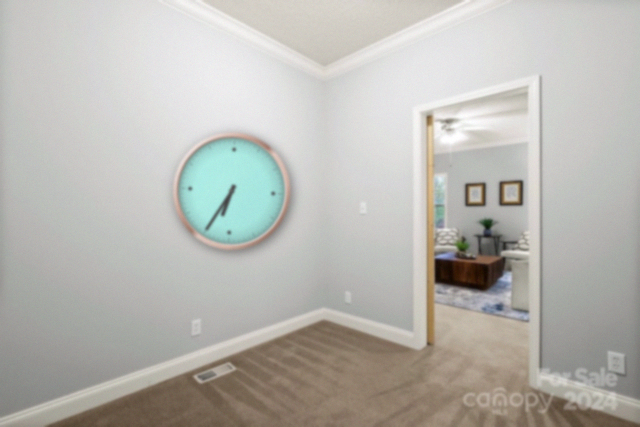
6:35
